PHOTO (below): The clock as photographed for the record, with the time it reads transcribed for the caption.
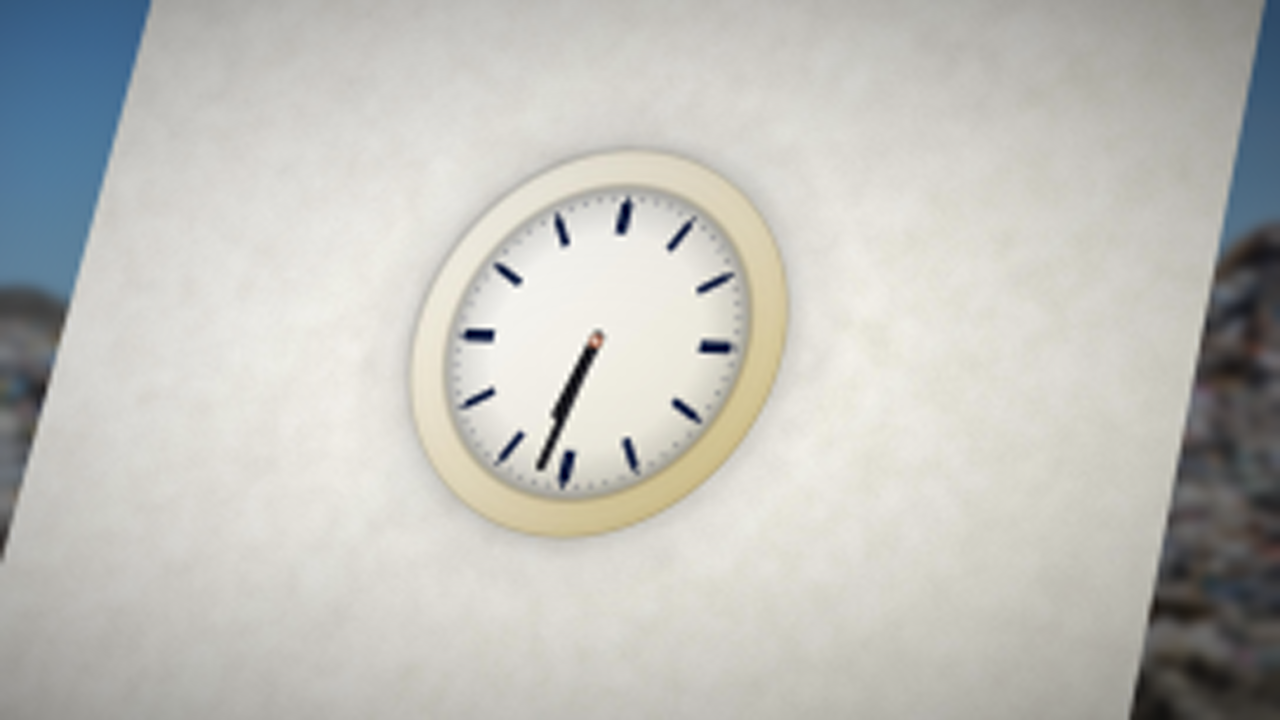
6:32
